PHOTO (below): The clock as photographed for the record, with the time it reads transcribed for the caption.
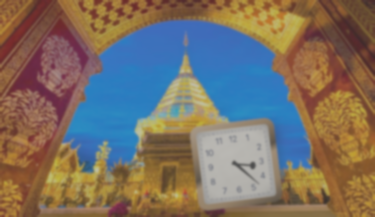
3:23
